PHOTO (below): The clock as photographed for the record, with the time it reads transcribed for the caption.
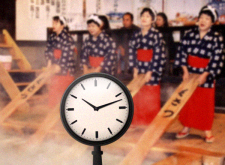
10:12
